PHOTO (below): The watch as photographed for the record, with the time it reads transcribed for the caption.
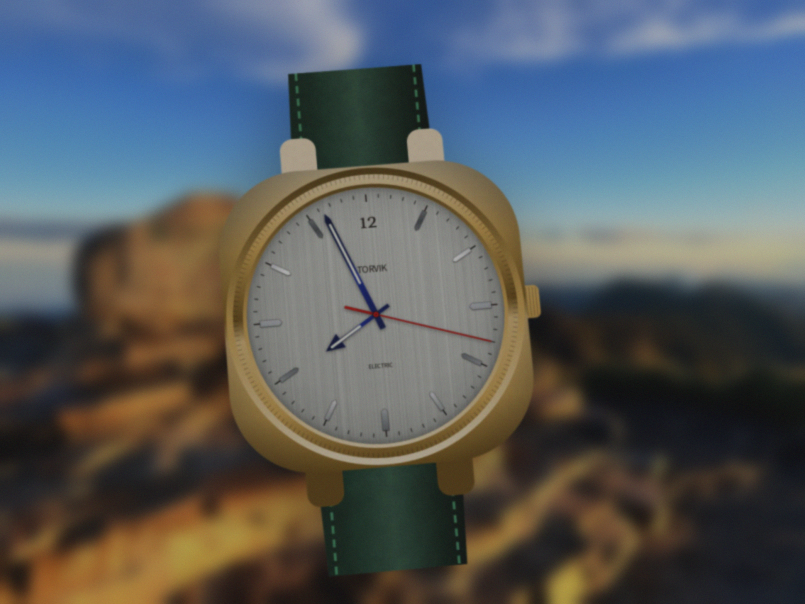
7:56:18
